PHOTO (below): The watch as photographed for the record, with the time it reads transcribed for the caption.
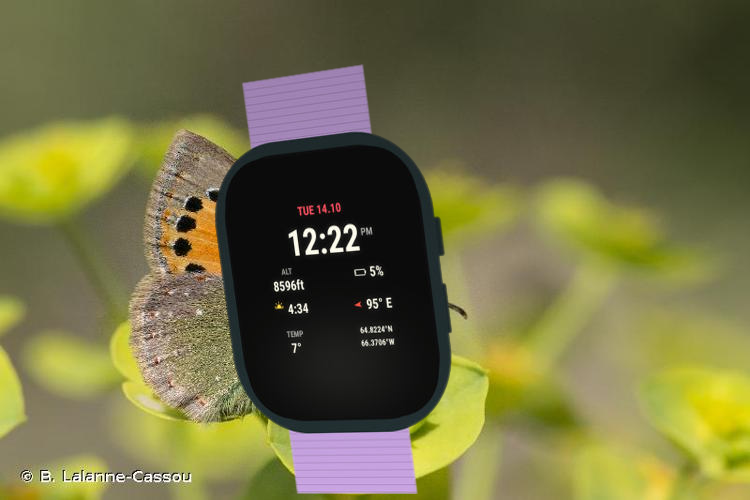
12:22
